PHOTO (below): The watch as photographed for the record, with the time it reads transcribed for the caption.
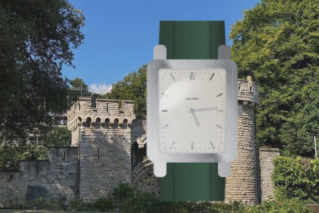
5:14
